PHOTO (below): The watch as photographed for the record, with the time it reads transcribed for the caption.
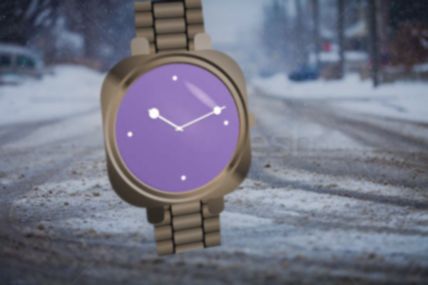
10:12
